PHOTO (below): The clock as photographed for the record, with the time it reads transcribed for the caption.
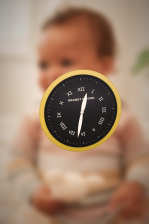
12:32
